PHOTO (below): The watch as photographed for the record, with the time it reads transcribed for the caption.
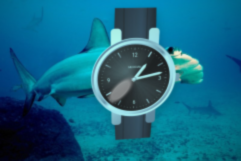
1:13
